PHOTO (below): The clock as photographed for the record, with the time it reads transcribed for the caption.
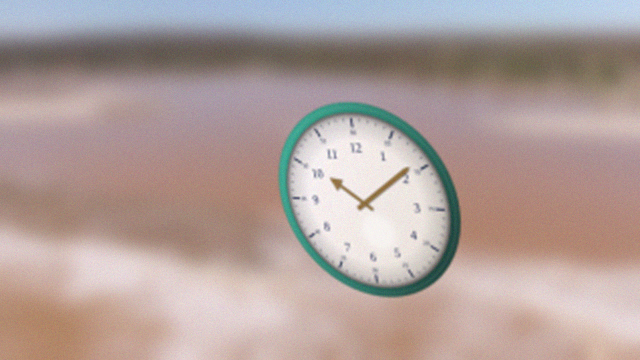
10:09
